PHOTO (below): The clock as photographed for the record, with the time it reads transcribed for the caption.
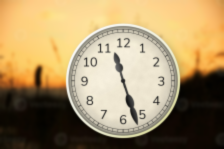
11:27
